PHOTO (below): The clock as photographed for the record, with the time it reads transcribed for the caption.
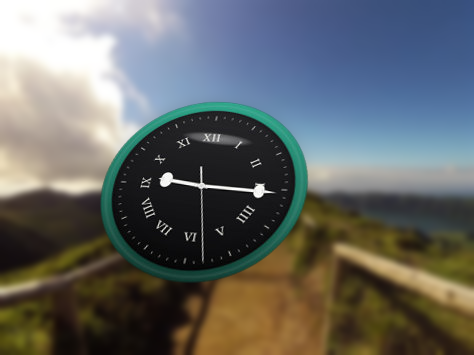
9:15:28
